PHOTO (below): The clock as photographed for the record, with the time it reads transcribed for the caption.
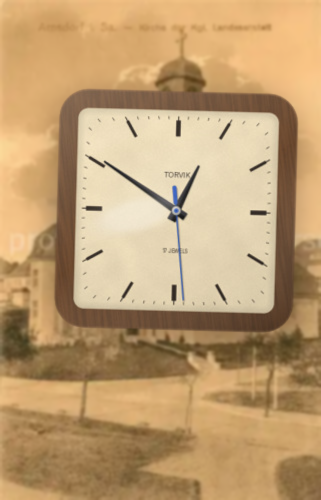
12:50:29
